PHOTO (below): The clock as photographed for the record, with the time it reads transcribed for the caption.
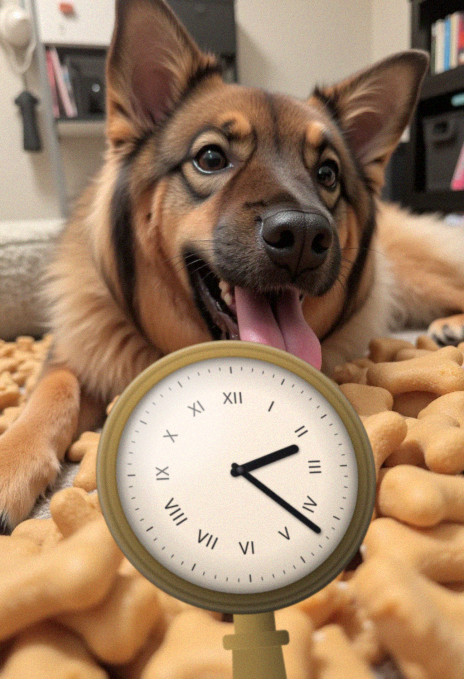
2:22
